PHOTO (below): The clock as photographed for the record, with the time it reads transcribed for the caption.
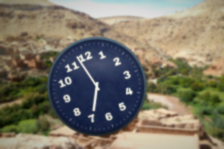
6:58
